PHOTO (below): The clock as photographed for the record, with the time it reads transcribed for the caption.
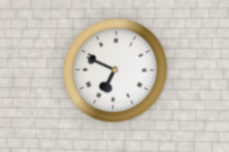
6:49
